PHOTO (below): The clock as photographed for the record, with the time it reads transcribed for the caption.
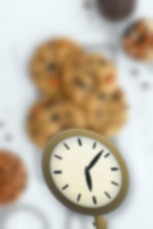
6:08
